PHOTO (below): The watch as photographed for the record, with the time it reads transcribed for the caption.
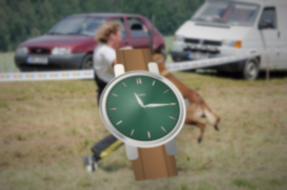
11:15
